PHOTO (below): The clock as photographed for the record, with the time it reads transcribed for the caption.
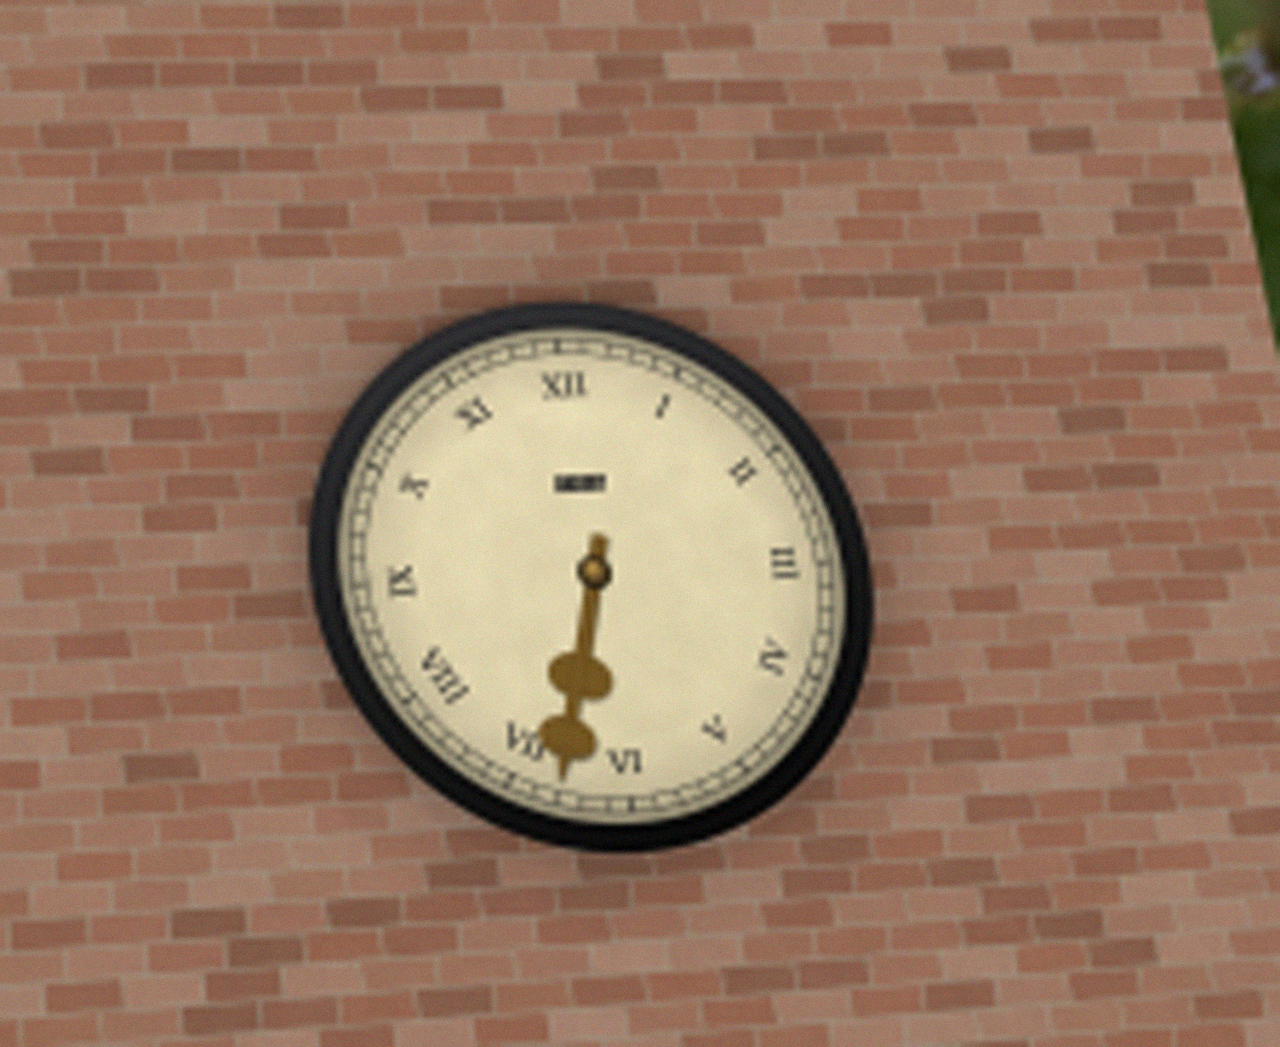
6:33
